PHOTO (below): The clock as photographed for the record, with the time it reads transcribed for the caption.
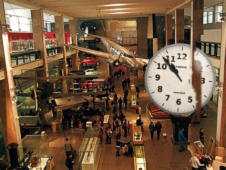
10:53
